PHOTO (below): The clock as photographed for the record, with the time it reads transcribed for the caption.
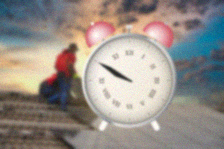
9:50
